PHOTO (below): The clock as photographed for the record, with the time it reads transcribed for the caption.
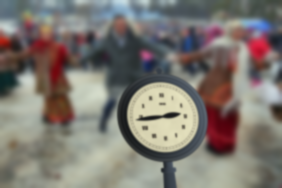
2:44
